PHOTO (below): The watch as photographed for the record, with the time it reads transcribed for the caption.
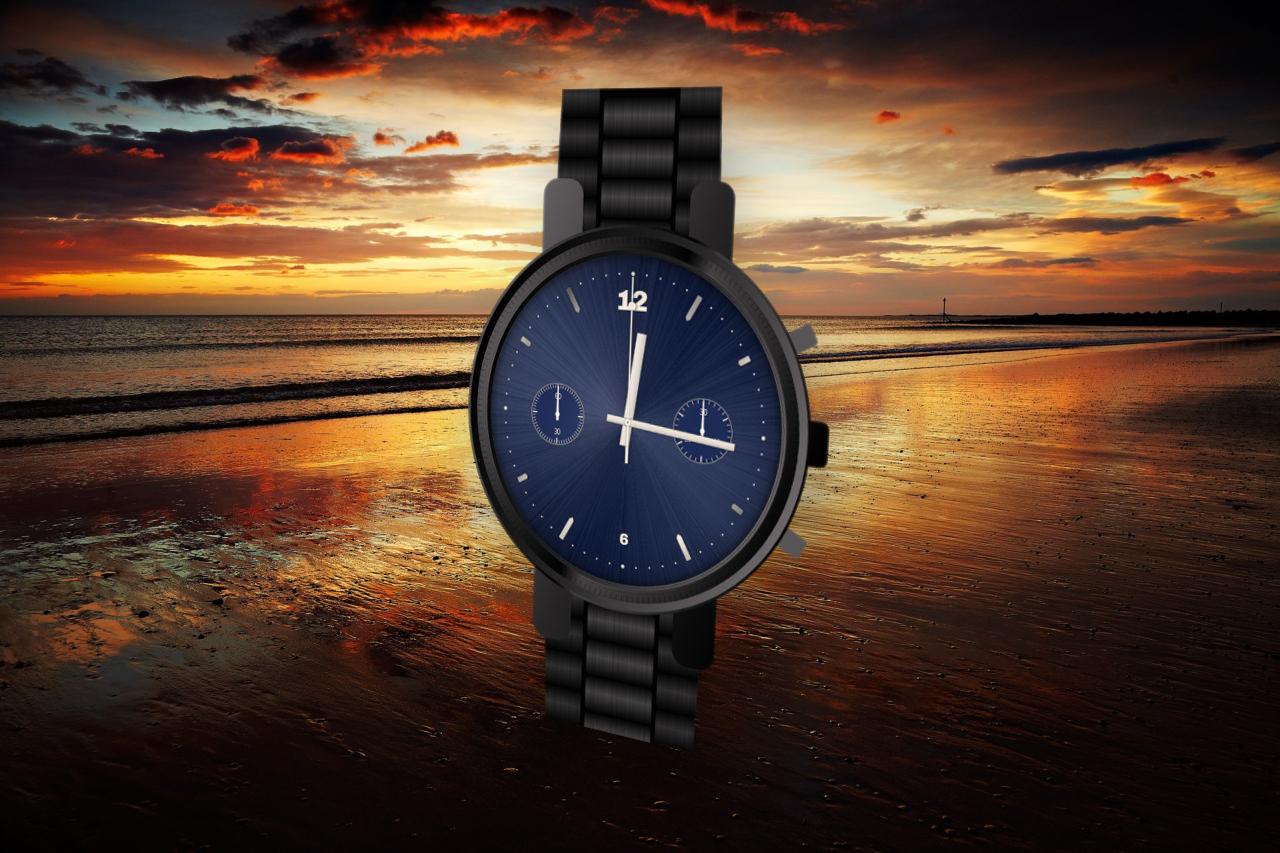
12:16
